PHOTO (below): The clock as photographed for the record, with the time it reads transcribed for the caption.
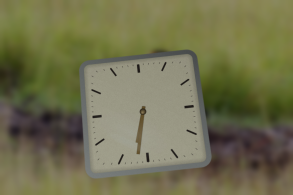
6:32
